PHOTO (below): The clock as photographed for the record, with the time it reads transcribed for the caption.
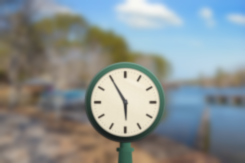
5:55
